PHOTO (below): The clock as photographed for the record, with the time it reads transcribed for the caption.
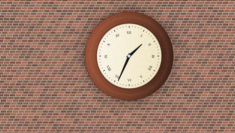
1:34
